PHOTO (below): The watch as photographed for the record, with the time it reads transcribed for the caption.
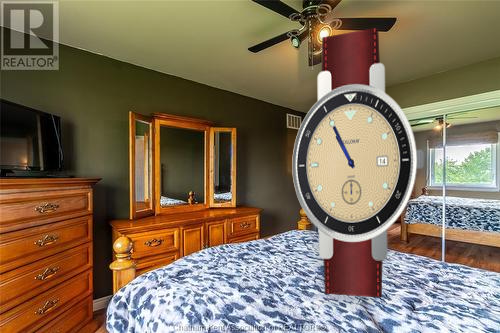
10:55
